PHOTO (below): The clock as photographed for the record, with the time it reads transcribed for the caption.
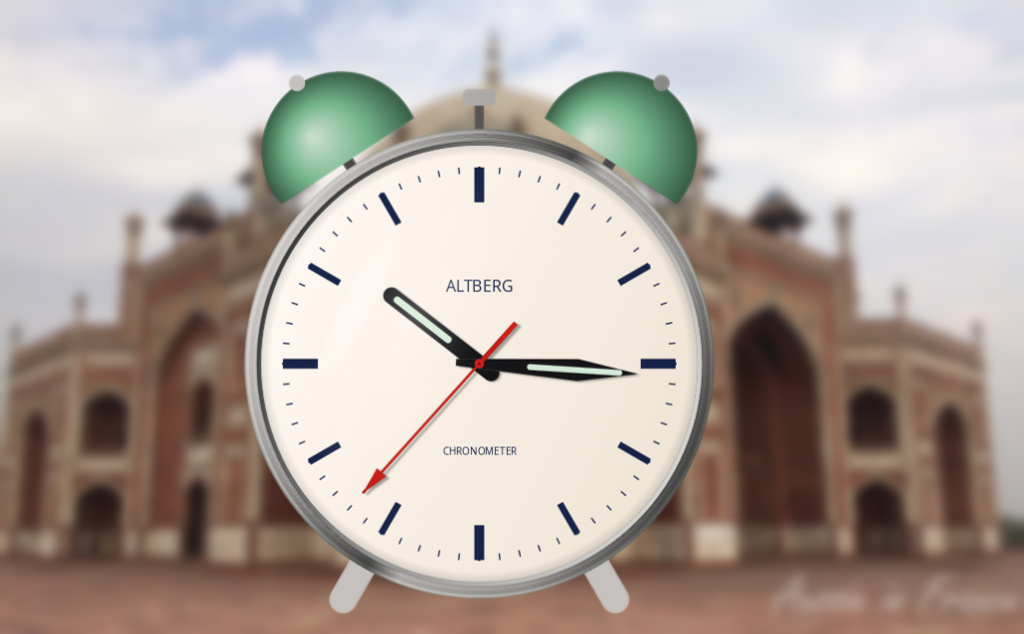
10:15:37
